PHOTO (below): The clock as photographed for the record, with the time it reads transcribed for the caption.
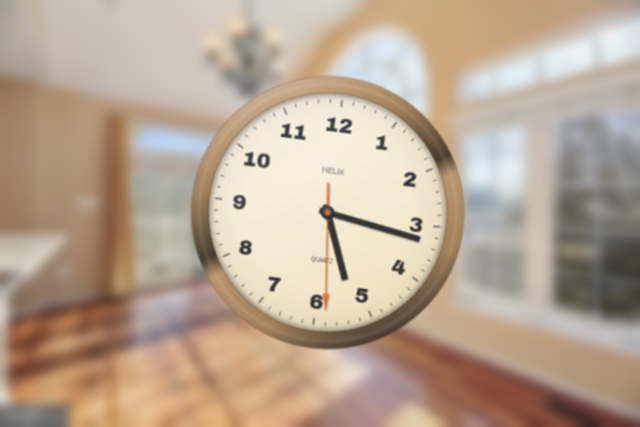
5:16:29
